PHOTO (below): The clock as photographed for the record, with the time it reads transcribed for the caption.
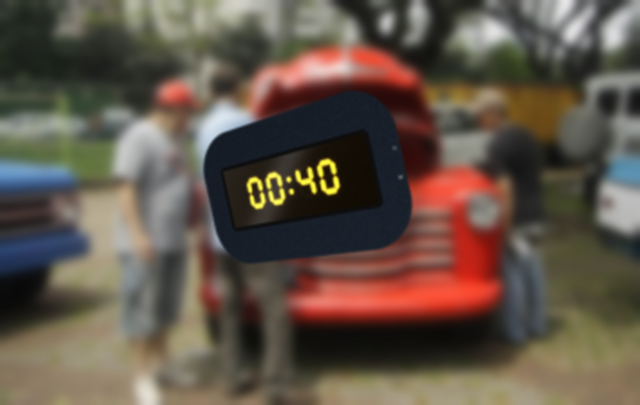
0:40
